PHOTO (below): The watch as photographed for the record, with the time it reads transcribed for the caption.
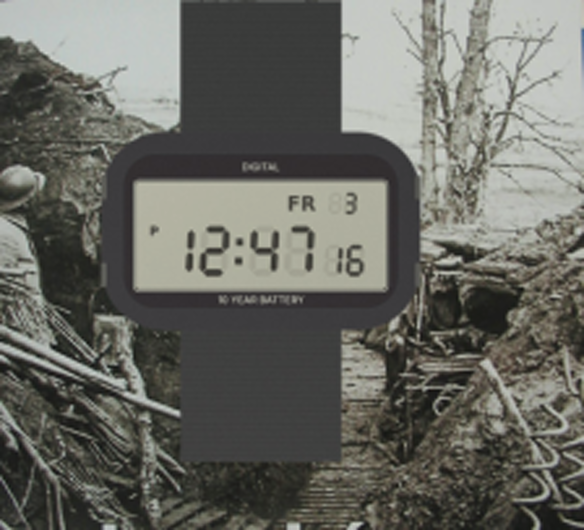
12:47:16
